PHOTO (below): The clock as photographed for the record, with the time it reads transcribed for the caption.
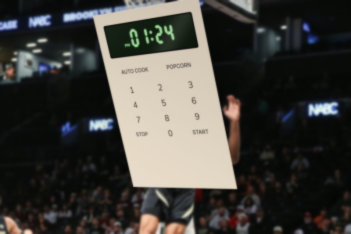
1:24
